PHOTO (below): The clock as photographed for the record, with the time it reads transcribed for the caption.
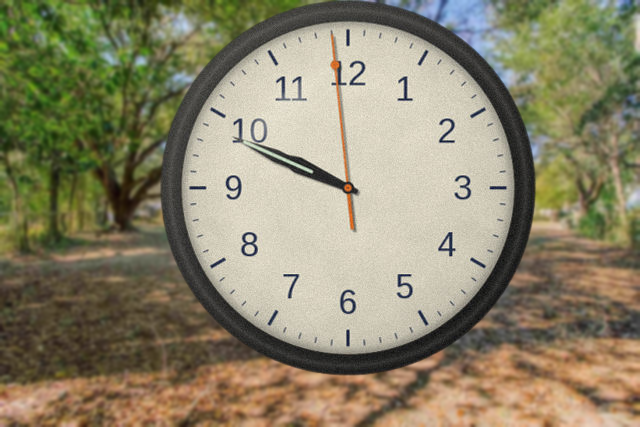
9:48:59
